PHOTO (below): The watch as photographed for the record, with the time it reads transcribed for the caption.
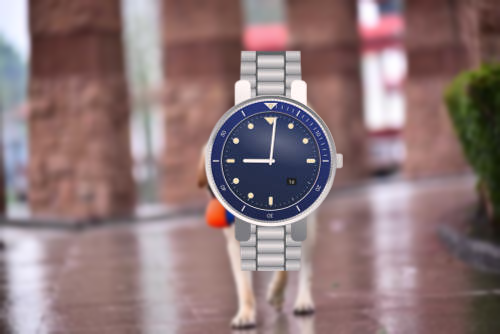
9:01
